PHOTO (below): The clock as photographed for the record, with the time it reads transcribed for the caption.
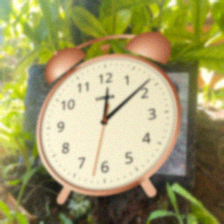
12:08:32
